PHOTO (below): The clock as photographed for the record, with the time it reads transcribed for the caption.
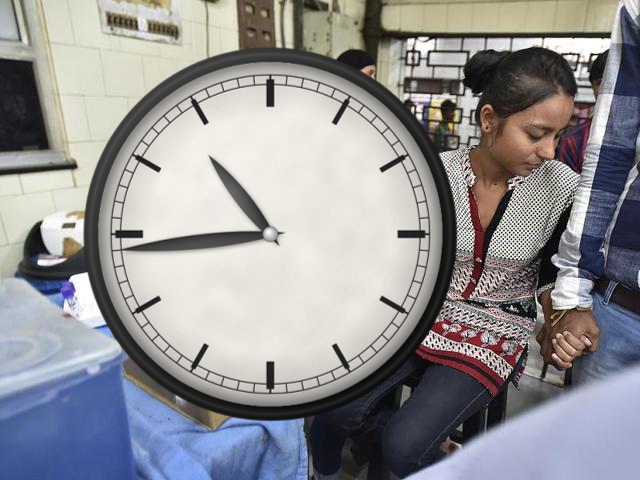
10:44
